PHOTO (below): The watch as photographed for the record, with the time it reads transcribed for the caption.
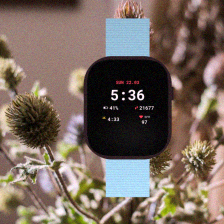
5:36
